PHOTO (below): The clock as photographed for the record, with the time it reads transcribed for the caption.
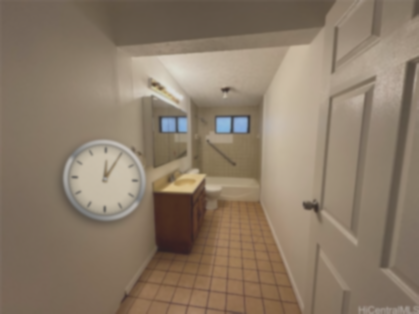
12:05
